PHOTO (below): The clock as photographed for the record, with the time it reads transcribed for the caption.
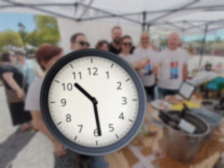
10:29
